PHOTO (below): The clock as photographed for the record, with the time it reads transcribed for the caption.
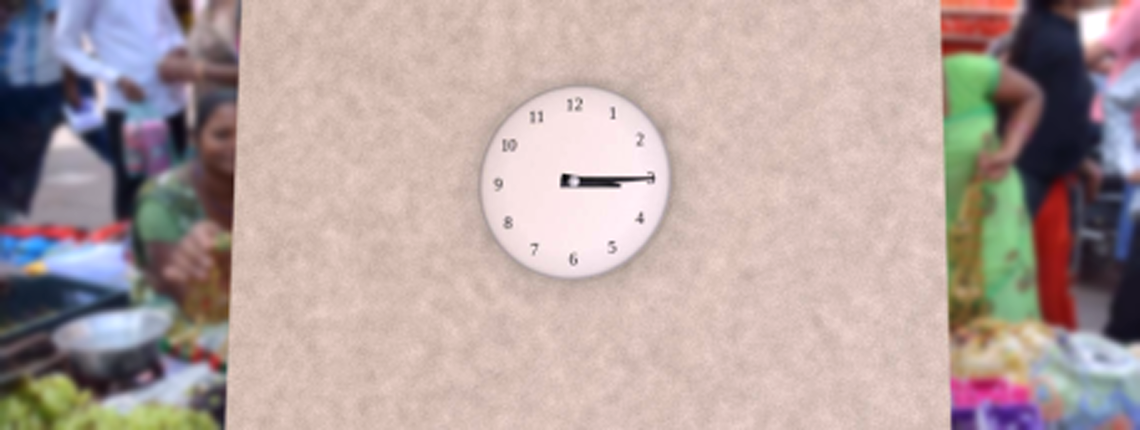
3:15
